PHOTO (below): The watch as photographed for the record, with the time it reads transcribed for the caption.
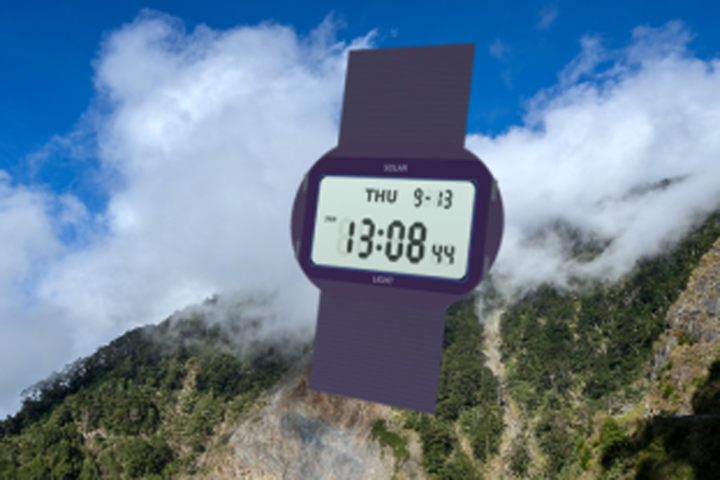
13:08:44
